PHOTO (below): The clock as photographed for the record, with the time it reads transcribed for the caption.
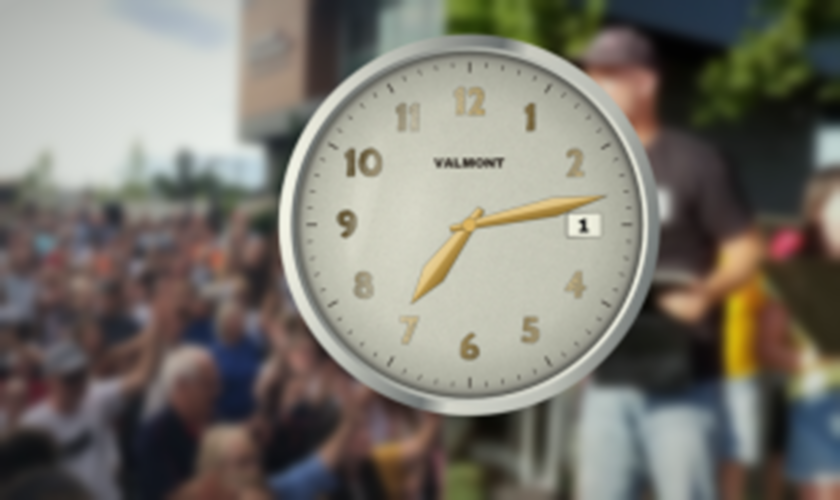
7:13
